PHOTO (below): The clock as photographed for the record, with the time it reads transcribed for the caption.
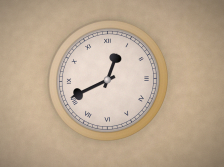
12:41
